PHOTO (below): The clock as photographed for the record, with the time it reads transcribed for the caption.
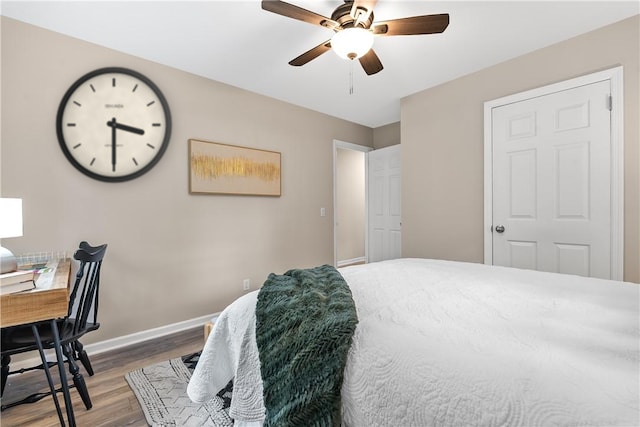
3:30
